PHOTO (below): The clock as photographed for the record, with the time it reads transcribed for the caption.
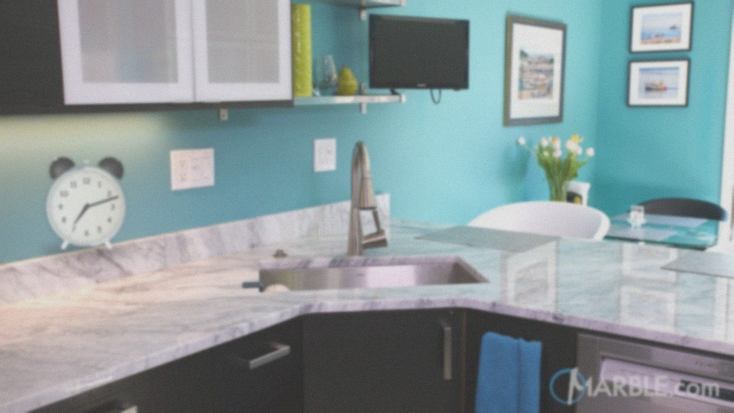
7:12
